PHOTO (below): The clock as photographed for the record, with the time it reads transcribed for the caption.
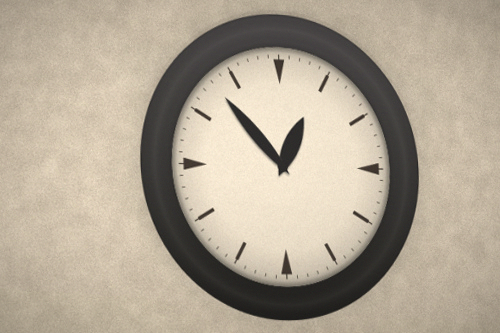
12:53
